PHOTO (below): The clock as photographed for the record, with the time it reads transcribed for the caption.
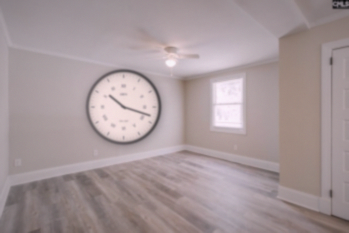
10:18
